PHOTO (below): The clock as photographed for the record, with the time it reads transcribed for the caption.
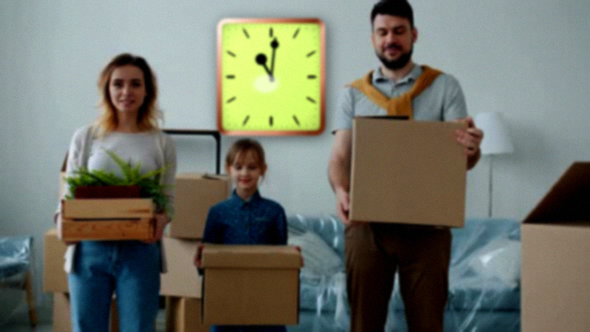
11:01
